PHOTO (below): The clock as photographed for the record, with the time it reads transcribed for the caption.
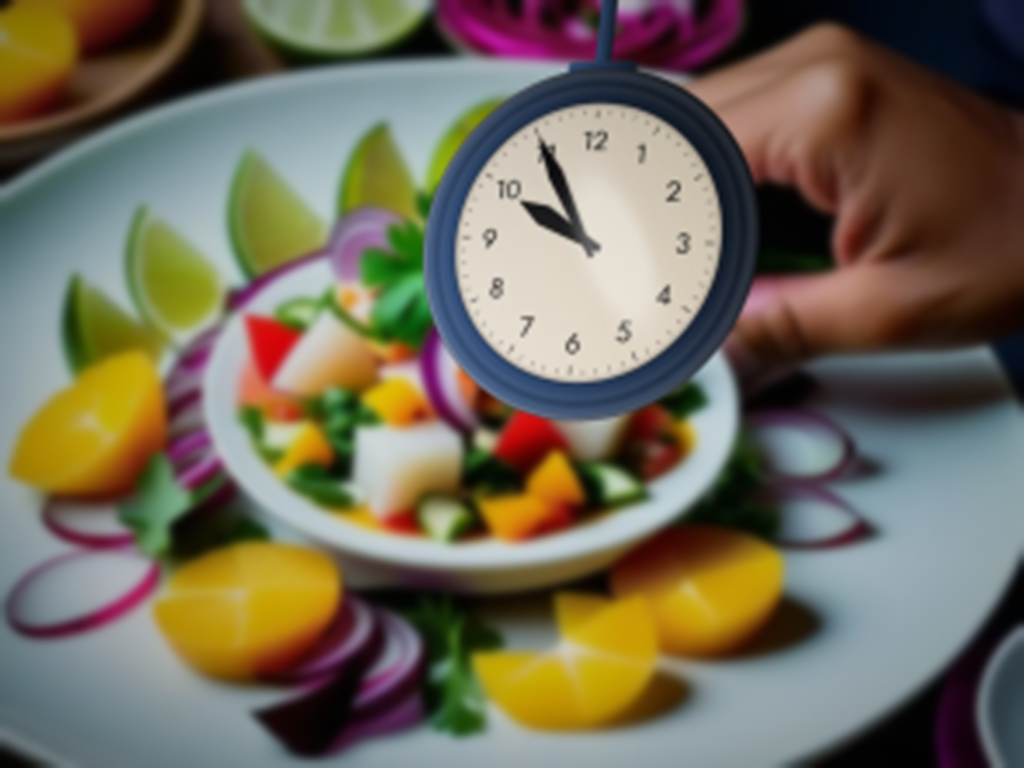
9:55
